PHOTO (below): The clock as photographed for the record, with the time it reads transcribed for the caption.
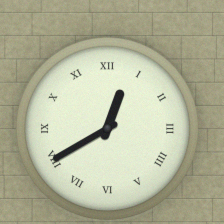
12:40
